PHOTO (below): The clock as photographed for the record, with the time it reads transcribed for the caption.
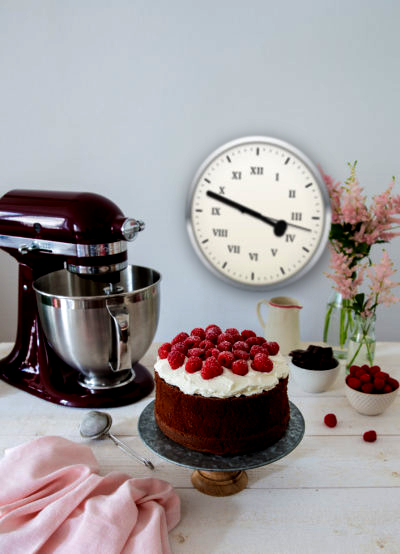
3:48:17
